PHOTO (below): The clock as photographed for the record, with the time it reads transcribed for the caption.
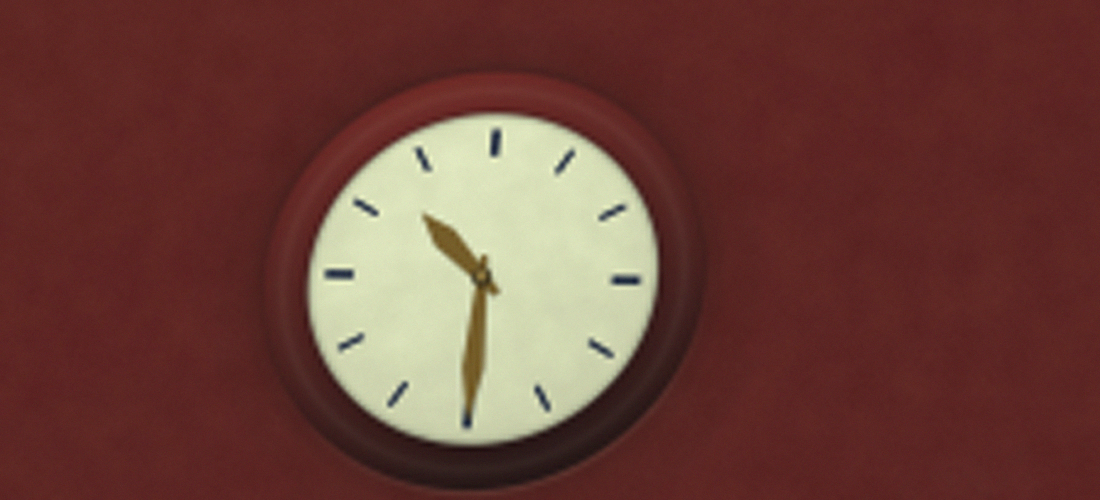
10:30
